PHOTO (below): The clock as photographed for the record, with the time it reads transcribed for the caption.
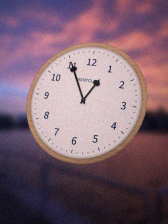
12:55
